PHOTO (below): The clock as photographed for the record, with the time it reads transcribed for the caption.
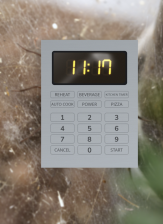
11:17
